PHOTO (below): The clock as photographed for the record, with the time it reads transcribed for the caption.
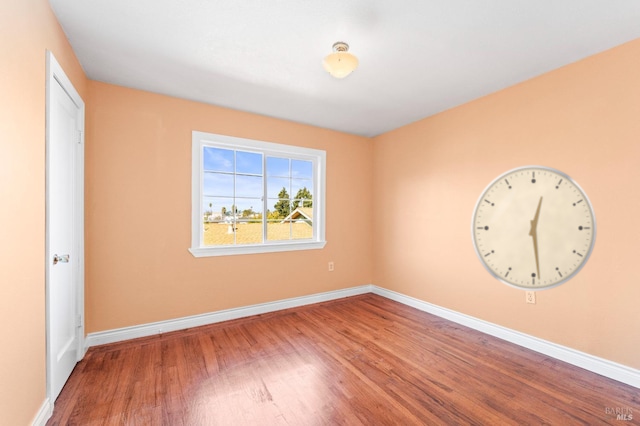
12:29
